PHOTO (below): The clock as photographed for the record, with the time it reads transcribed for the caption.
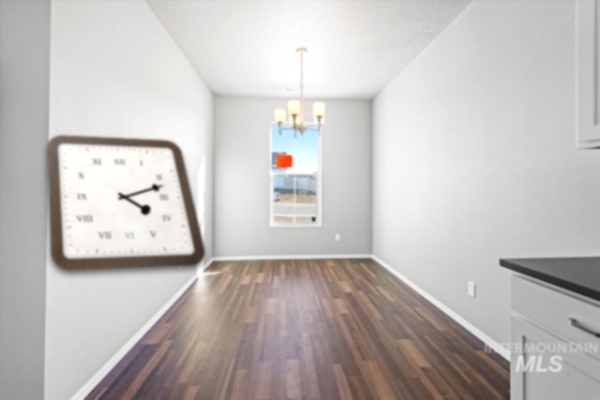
4:12
